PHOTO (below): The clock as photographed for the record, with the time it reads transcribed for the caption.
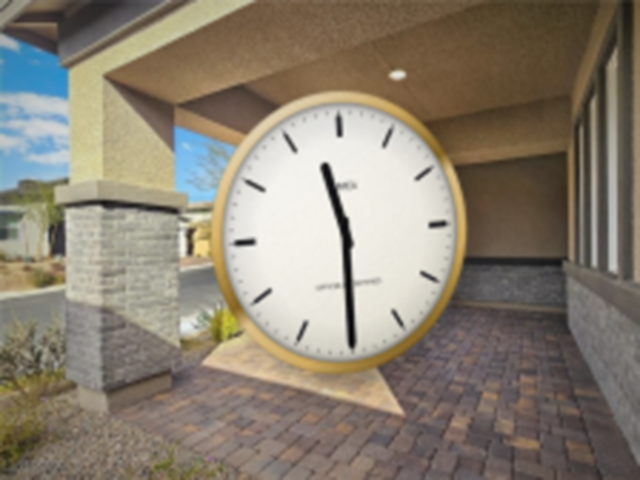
11:30
